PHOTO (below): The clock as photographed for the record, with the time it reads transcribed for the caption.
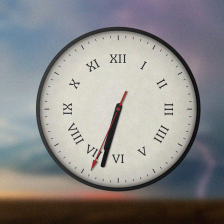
6:32:34
